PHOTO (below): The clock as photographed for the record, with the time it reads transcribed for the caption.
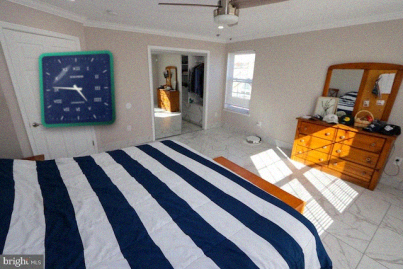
4:46
